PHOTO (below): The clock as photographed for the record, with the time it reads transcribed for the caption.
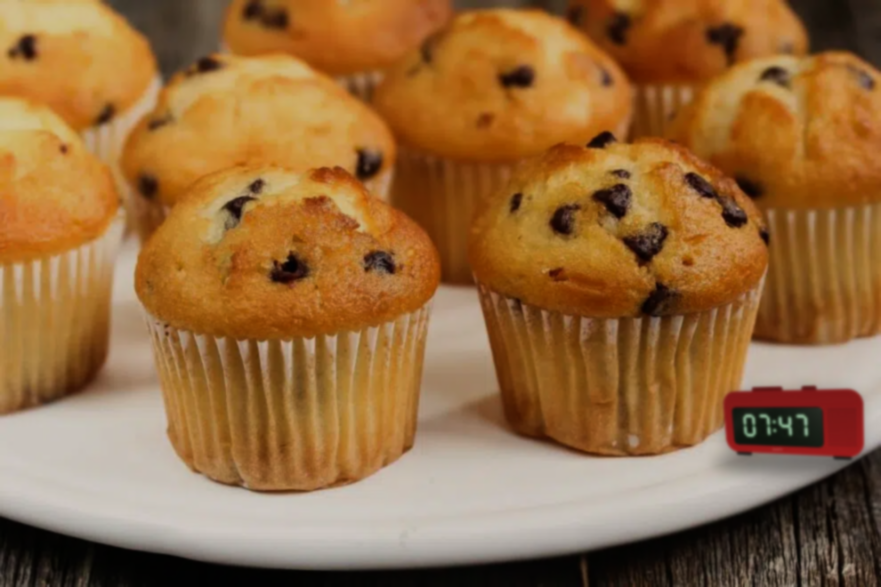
7:47
